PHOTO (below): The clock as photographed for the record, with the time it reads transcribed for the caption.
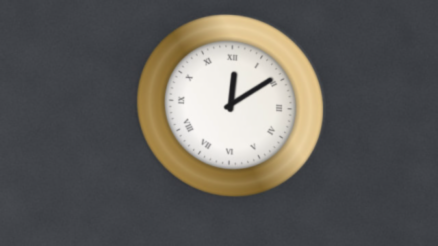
12:09
